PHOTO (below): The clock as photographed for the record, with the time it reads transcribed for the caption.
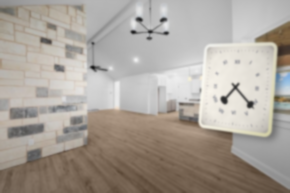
7:22
